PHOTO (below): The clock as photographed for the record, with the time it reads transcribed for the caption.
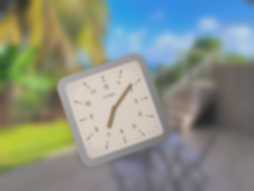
7:09
